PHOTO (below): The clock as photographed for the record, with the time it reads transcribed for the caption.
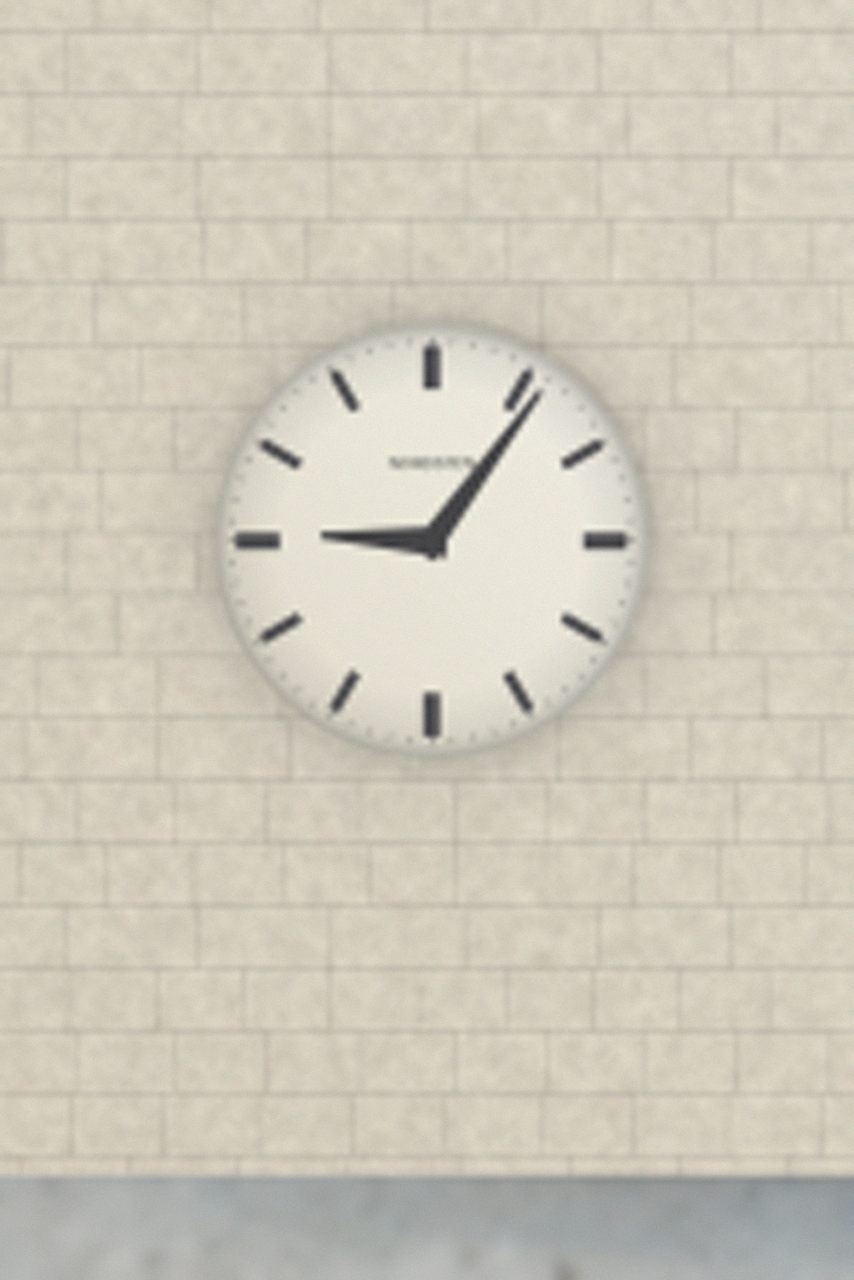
9:06
